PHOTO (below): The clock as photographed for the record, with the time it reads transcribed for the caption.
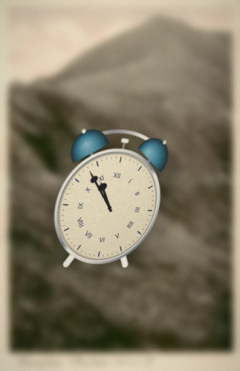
10:53
